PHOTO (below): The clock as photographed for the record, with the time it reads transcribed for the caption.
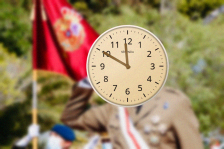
11:50
